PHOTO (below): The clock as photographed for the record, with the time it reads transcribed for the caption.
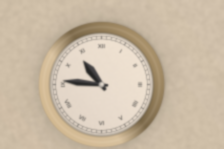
10:46
